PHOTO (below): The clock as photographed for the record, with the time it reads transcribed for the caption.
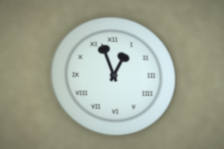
12:57
